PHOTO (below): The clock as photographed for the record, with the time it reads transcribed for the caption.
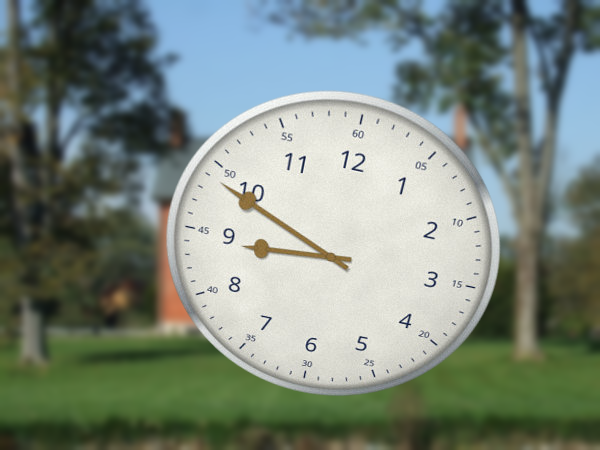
8:49
